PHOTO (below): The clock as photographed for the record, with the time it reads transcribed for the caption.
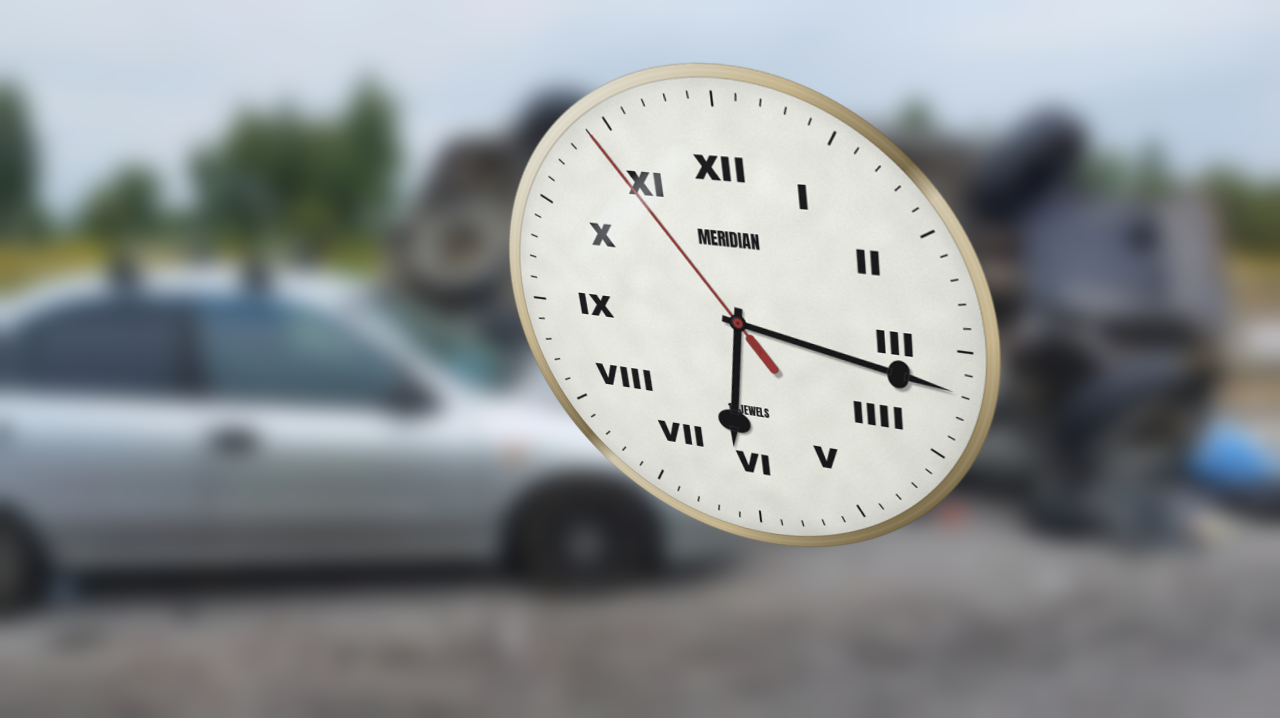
6:16:54
